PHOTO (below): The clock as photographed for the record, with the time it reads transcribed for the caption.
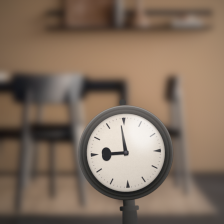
8:59
